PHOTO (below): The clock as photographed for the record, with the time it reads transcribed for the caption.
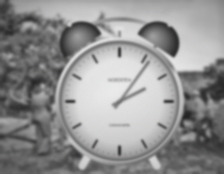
2:06
